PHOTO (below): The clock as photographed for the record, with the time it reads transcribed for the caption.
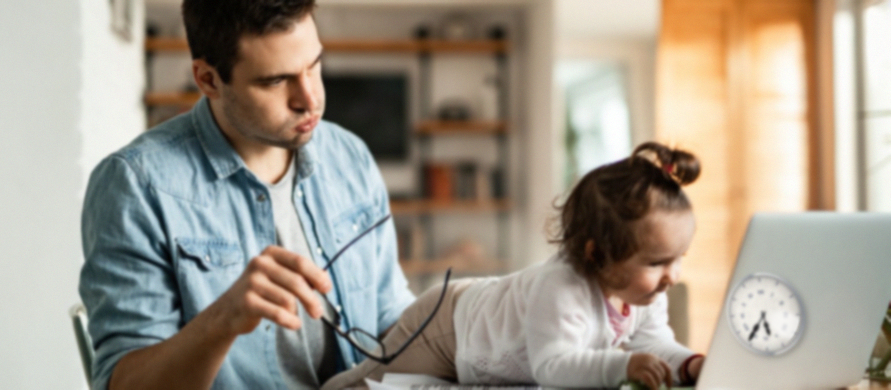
5:36
